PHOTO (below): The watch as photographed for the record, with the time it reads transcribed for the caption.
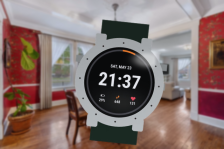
21:37
